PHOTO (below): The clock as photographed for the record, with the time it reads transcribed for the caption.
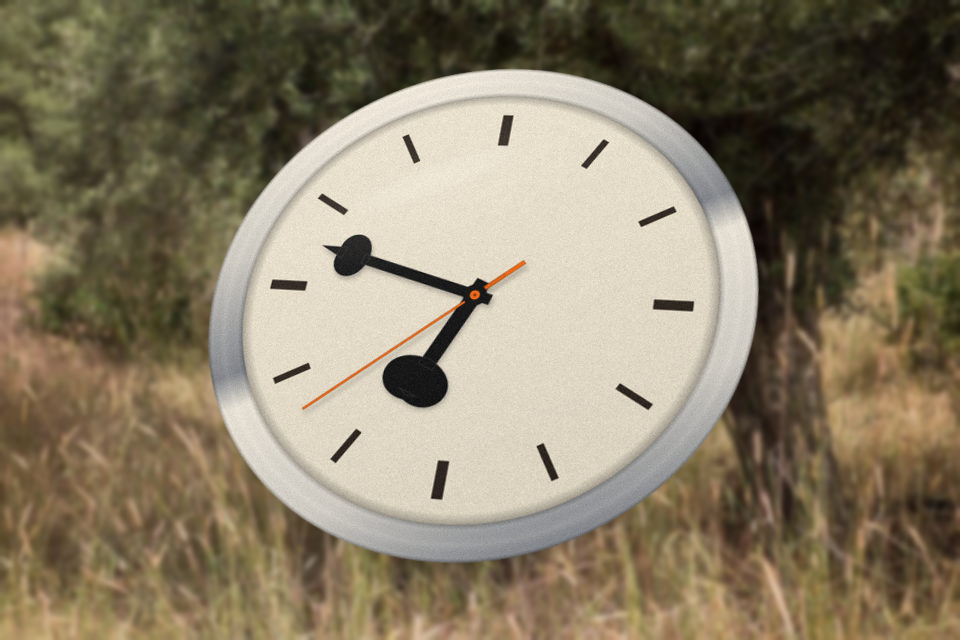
6:47:38
